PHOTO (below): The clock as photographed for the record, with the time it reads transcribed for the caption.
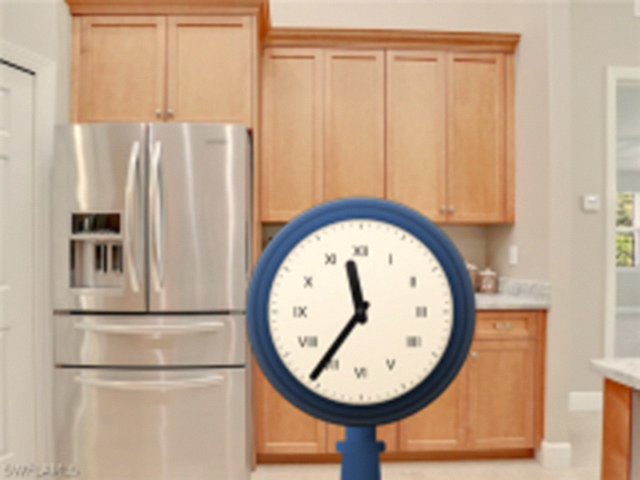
11:36
